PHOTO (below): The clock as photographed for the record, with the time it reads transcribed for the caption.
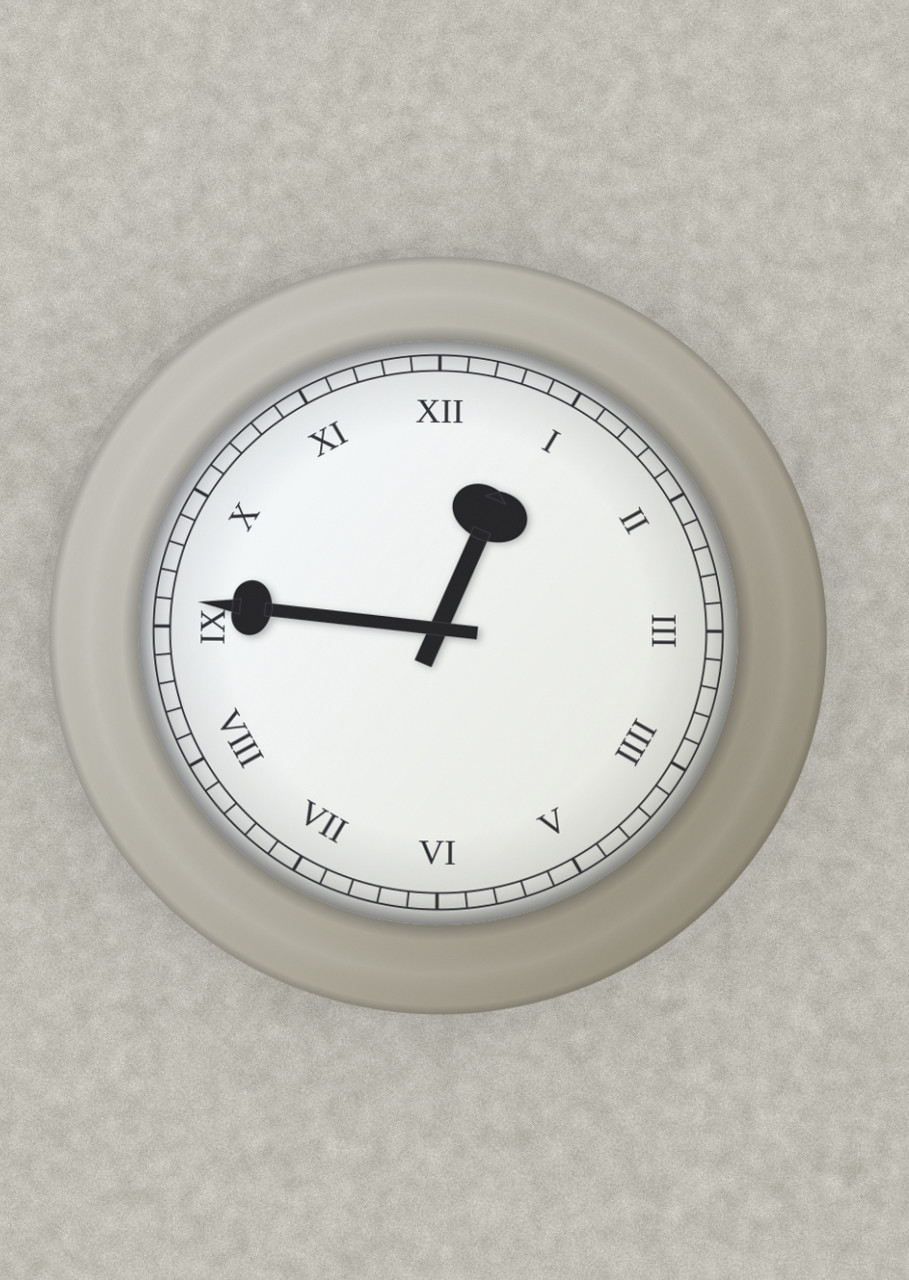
12:46
